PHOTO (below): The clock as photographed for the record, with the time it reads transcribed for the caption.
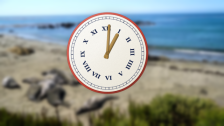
1:01
